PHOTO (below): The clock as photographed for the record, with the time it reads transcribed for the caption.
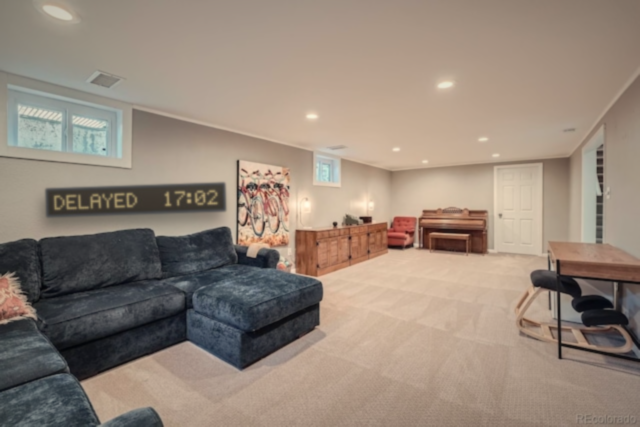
17:02
